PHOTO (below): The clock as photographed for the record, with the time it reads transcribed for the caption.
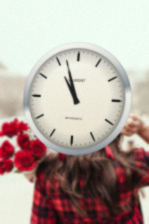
10:57
